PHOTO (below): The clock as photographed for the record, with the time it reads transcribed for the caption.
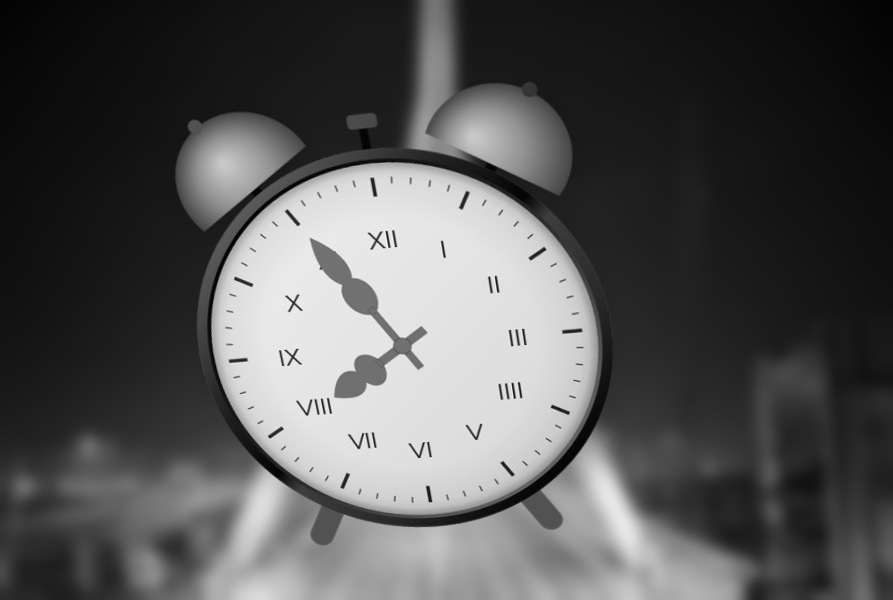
7:55
